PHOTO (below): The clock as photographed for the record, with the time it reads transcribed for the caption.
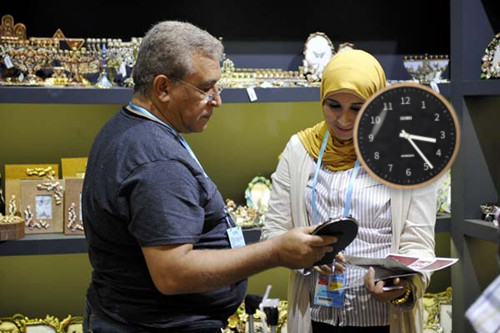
3:24
